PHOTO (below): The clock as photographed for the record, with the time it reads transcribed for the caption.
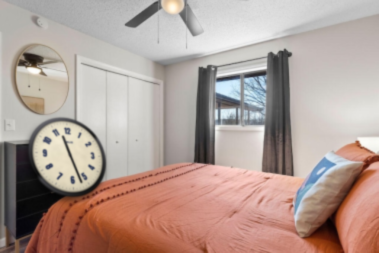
11:27
